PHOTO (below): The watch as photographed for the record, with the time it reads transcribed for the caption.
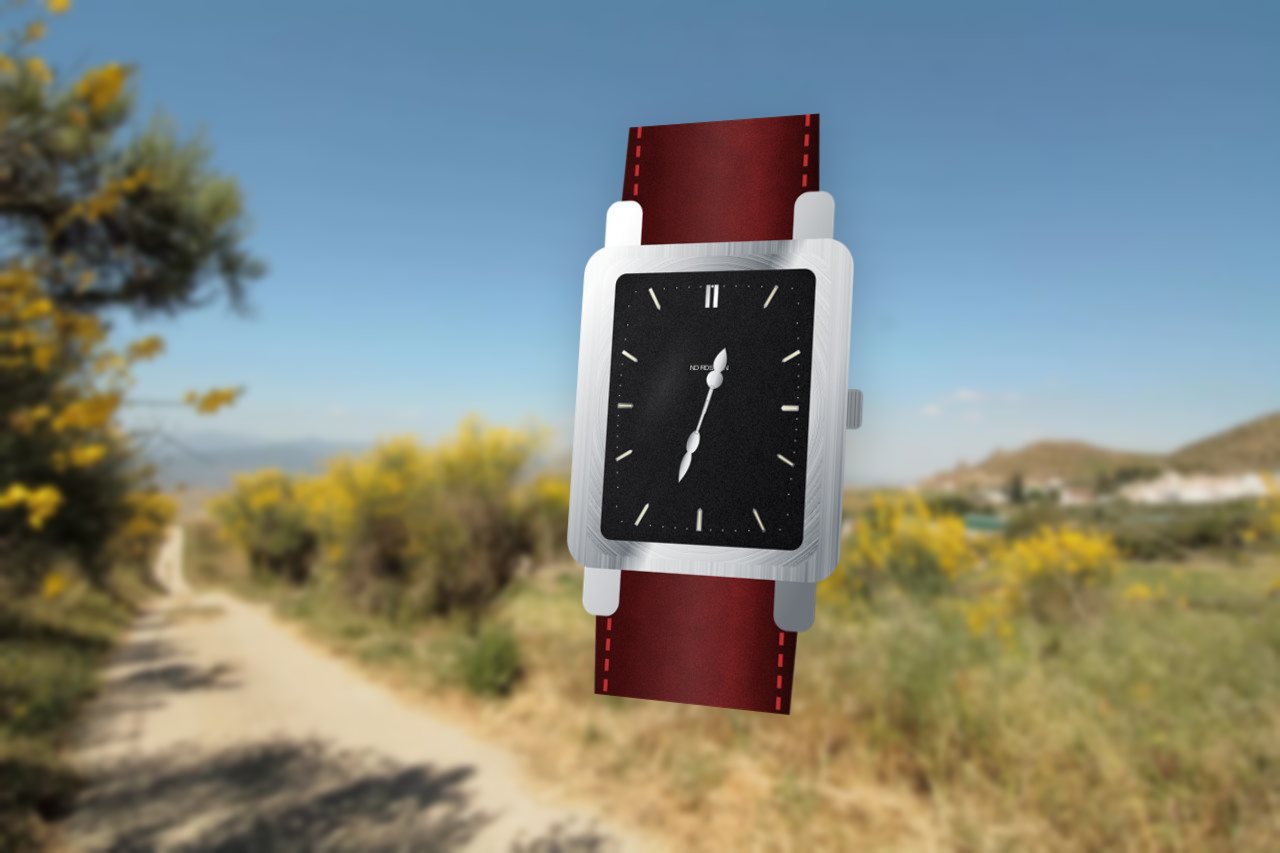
12:33
